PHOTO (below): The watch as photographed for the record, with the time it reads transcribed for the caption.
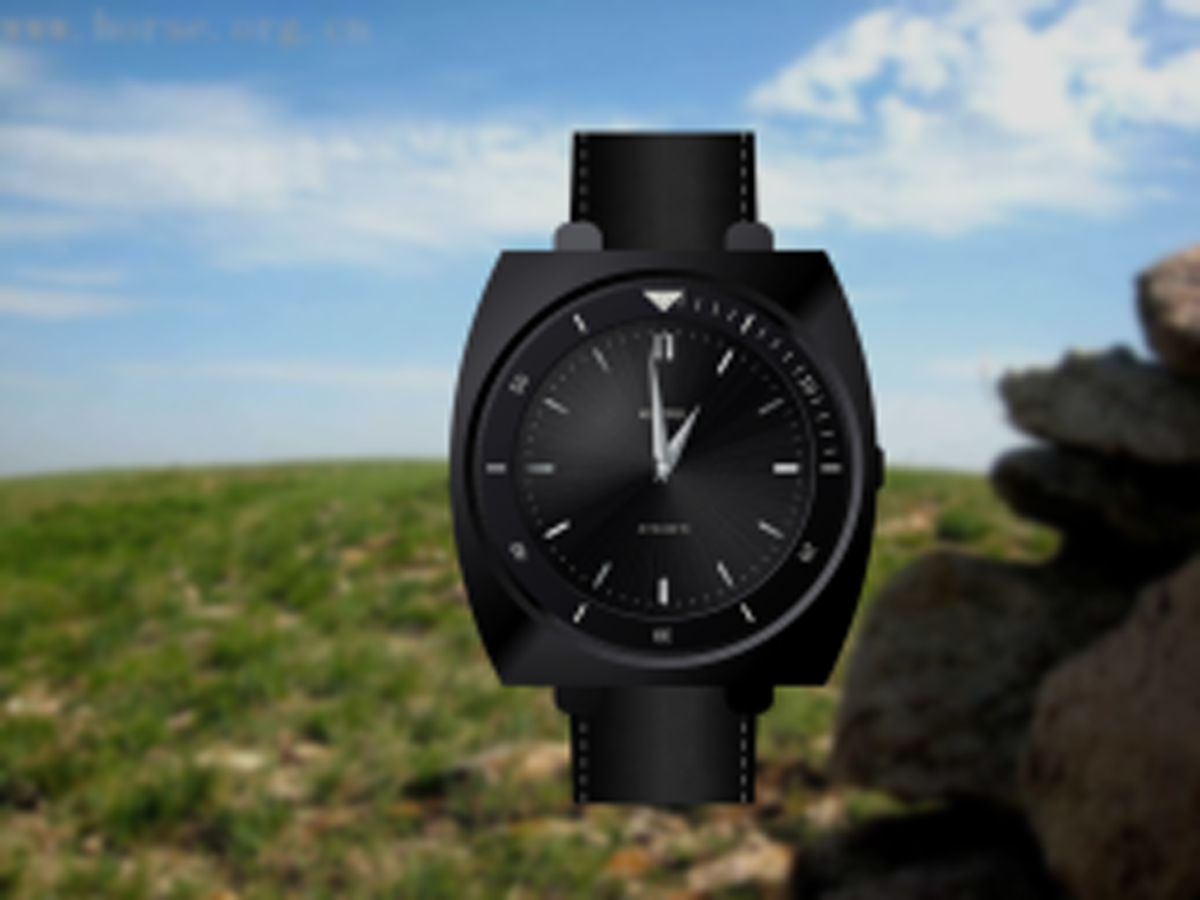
12:59
